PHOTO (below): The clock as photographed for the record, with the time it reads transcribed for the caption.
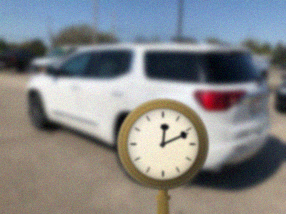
12:11
